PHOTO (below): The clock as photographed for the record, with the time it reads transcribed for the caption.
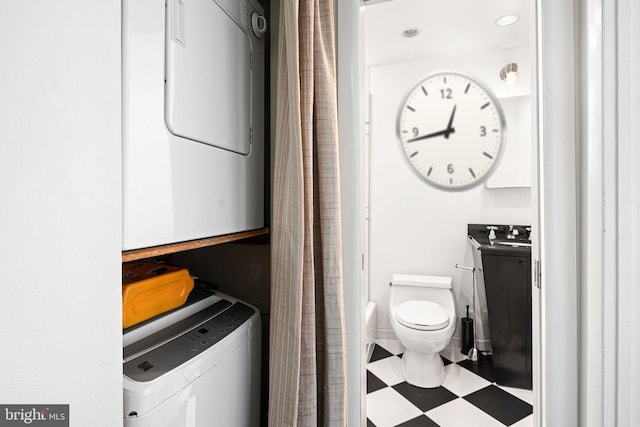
12:43
